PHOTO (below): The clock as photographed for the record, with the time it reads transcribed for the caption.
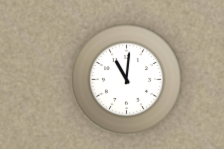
11:01
